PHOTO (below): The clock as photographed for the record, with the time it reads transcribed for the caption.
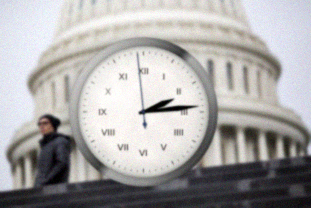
2:13:59
